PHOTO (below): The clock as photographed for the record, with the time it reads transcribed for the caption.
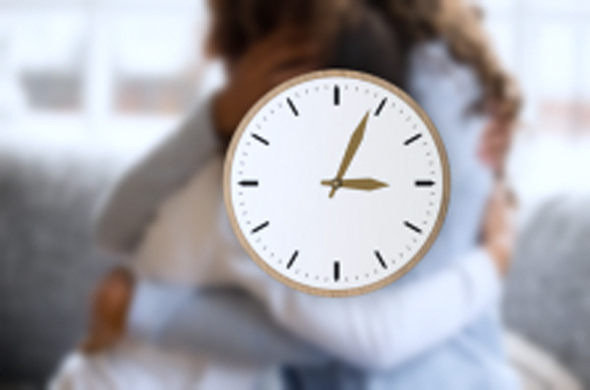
3:04
